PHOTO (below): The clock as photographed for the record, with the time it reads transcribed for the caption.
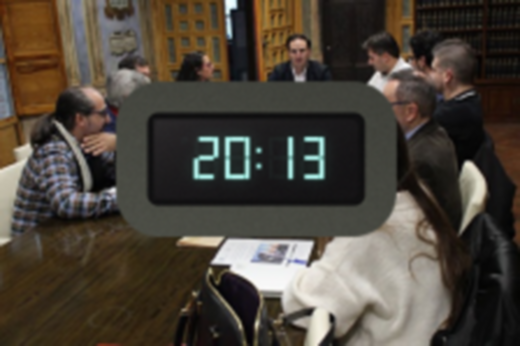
20:13
